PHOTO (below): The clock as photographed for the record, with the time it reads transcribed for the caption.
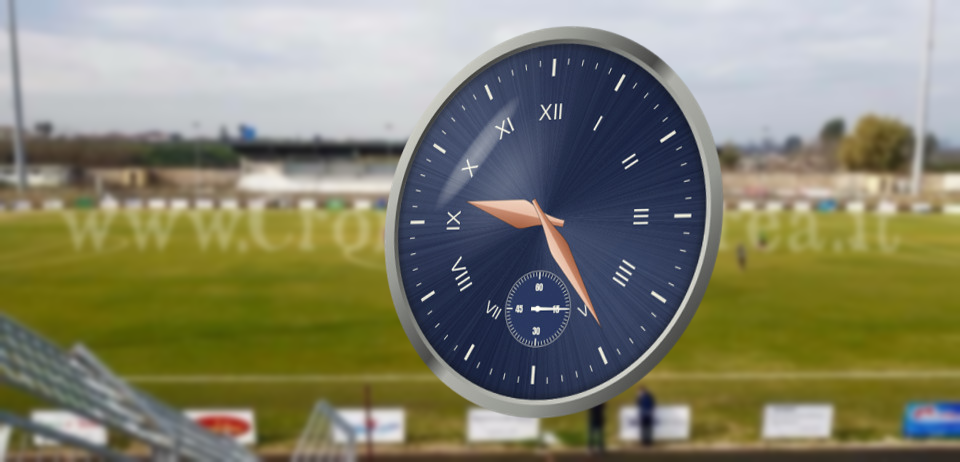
9:24:15
